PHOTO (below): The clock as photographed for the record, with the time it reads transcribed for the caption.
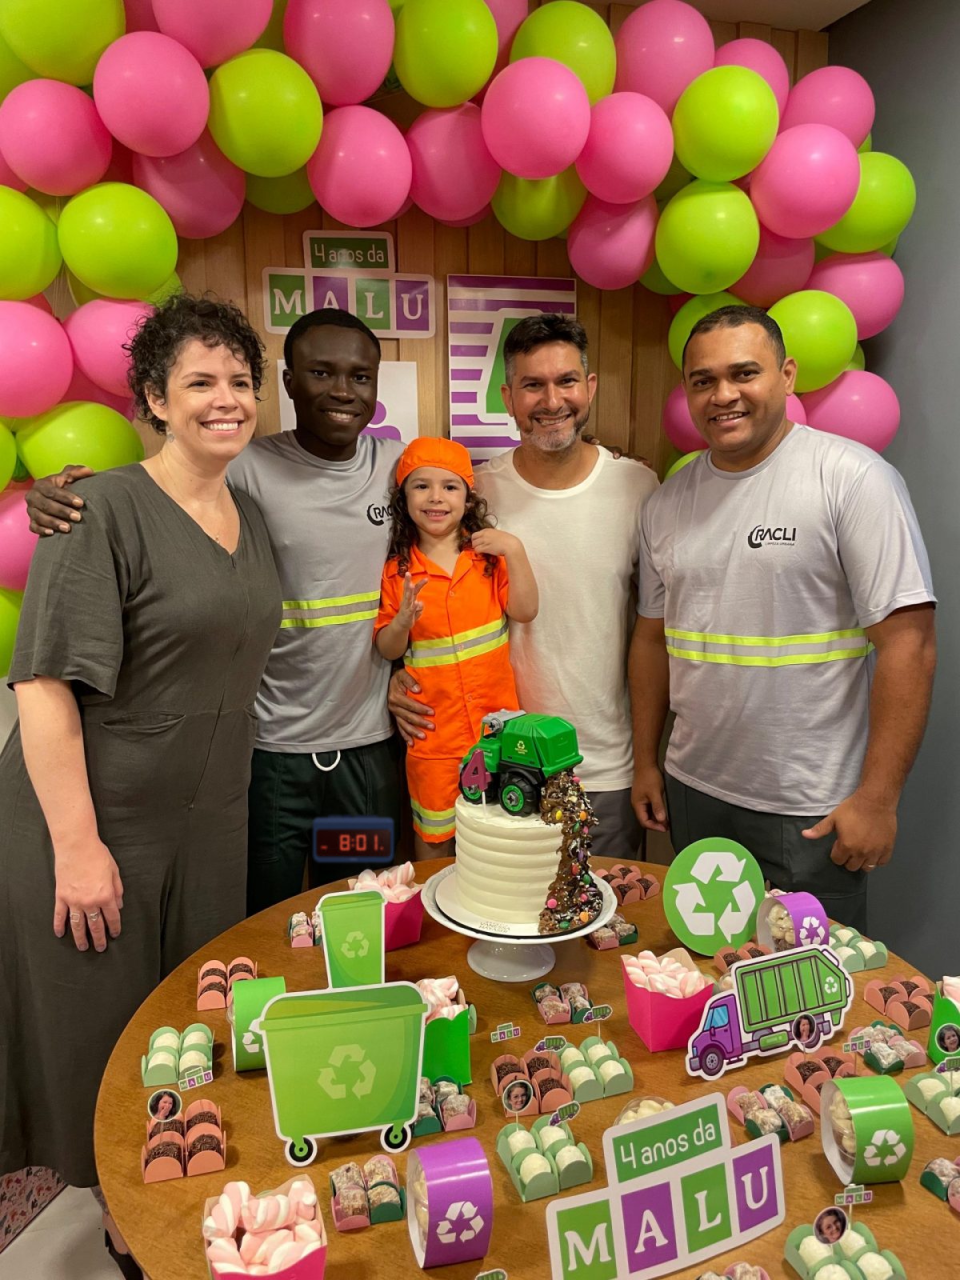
8:01
